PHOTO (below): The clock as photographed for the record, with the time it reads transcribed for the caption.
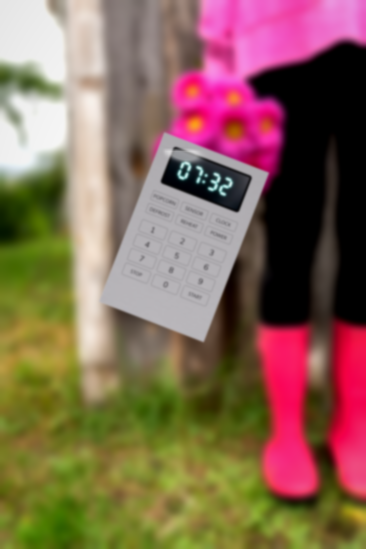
7:32
